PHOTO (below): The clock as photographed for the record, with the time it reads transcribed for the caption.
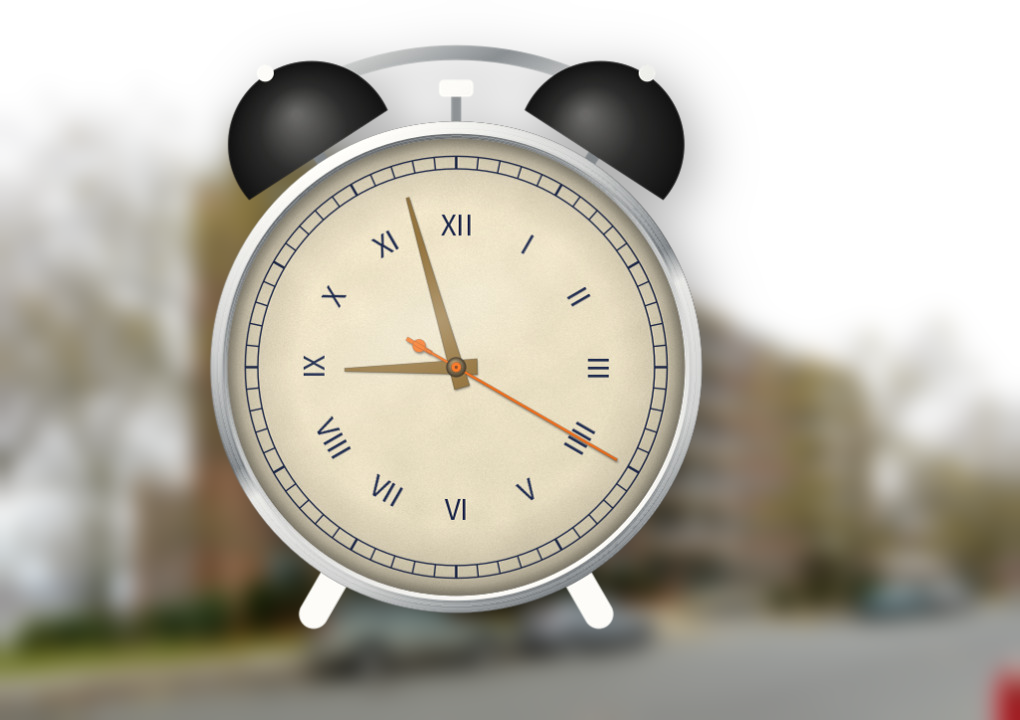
8:57:20
